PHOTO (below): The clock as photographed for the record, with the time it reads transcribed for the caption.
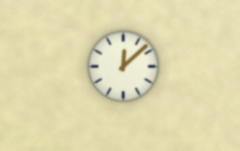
12:08
